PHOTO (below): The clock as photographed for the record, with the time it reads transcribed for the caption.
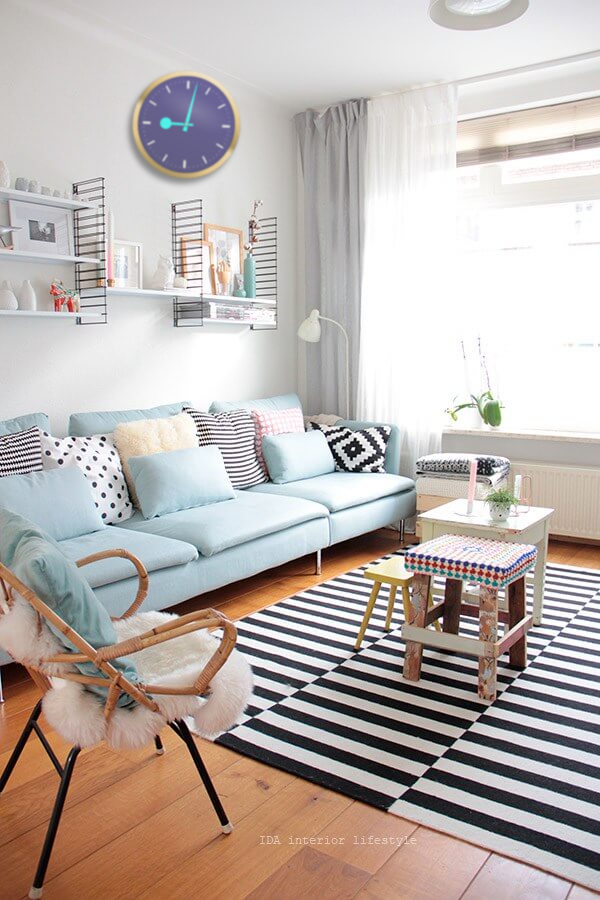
9:02
